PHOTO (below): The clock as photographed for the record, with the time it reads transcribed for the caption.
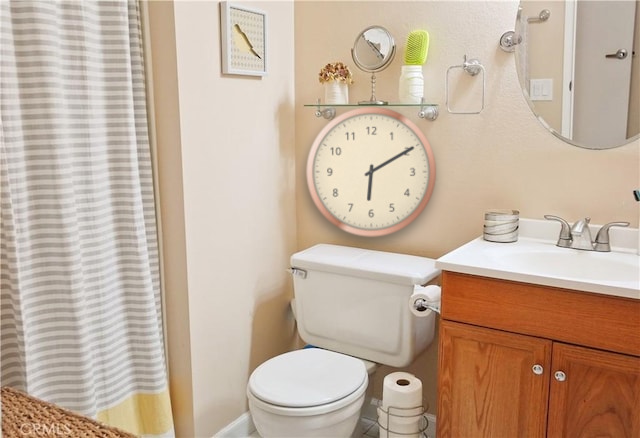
6:10
